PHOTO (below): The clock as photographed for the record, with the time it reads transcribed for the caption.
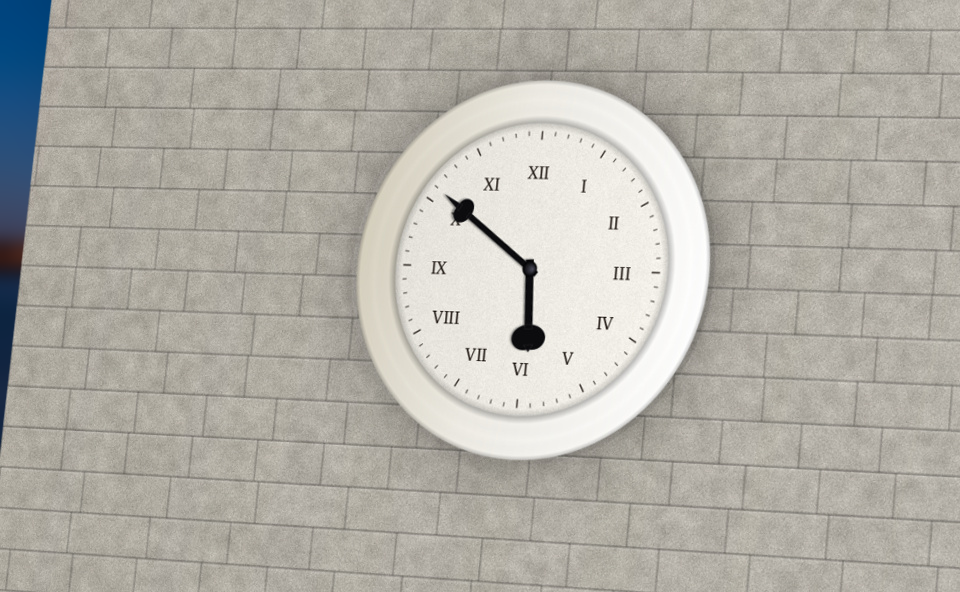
5:51
